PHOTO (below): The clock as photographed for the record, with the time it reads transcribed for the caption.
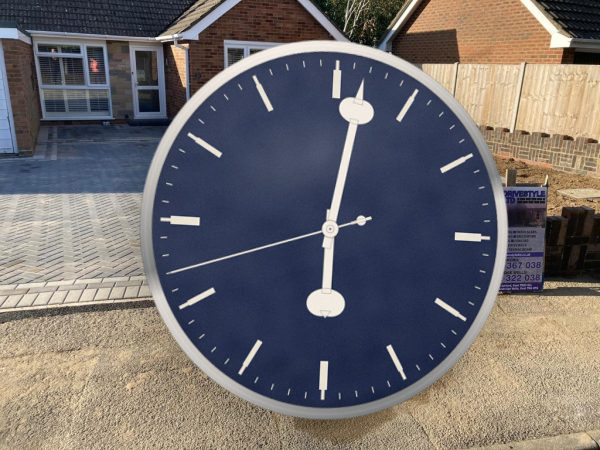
6:01:42
